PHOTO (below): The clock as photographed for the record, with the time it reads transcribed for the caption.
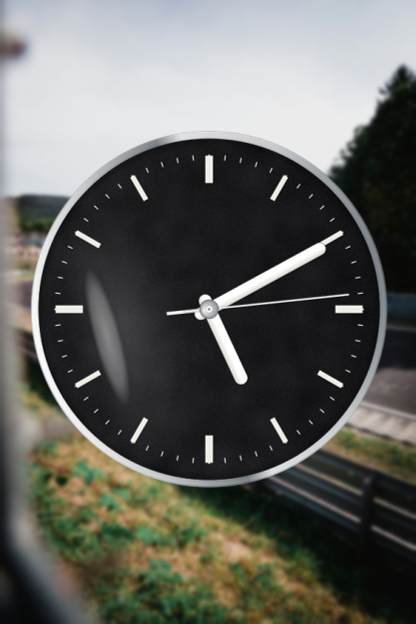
5:10:14
